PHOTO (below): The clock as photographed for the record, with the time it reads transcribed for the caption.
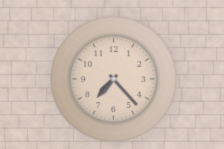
7:23
